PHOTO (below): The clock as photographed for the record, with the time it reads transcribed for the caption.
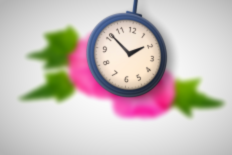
1:51
